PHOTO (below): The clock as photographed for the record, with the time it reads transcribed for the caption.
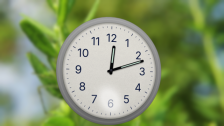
12:12
